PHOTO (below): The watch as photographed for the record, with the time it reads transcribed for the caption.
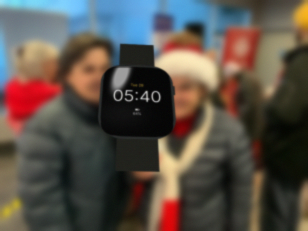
5:40
